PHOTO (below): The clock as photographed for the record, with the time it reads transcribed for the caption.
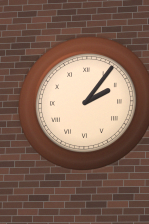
2:06
